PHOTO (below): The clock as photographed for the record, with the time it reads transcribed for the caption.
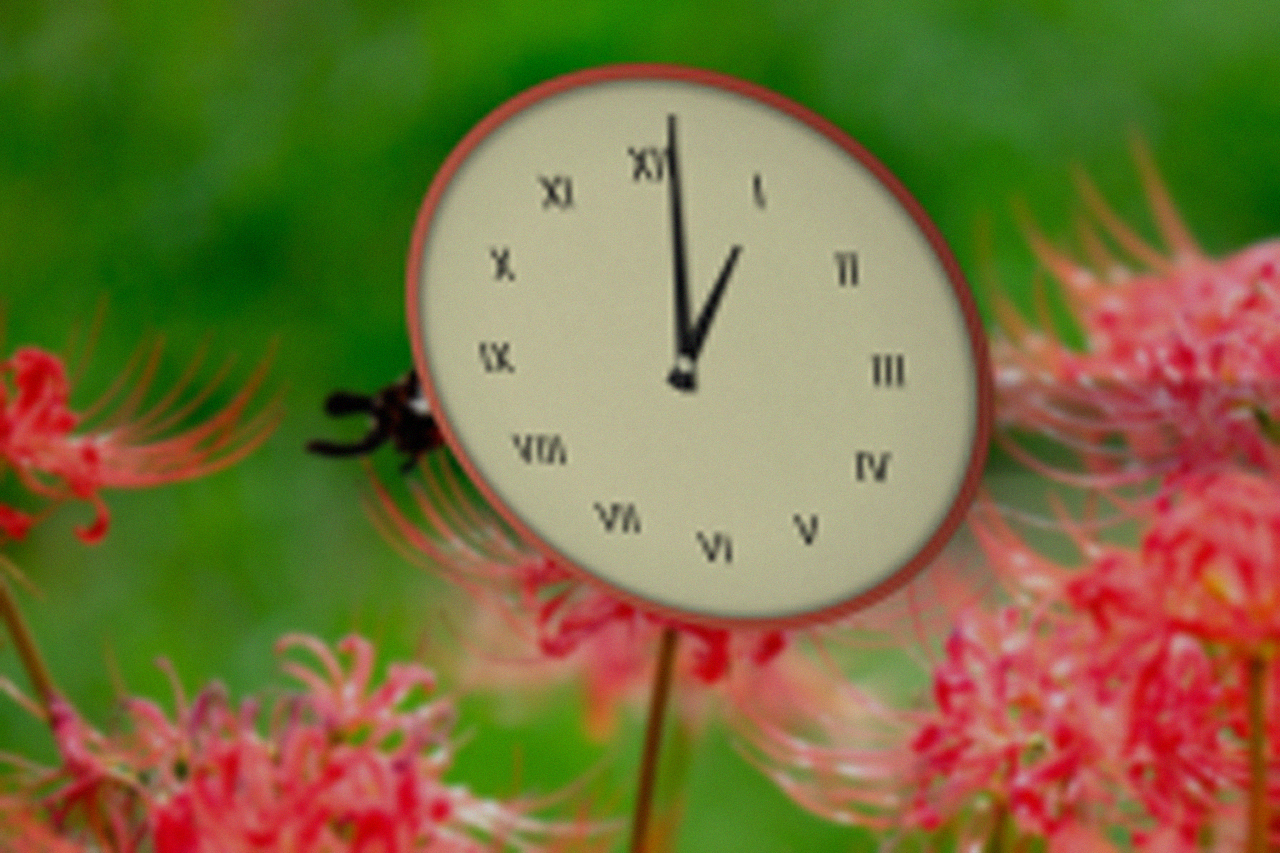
1:01
